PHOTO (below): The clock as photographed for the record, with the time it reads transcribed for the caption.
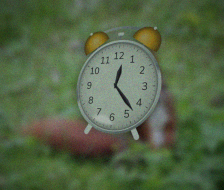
12:23
